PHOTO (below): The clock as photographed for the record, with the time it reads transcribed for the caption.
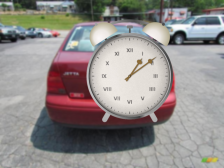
1:09
